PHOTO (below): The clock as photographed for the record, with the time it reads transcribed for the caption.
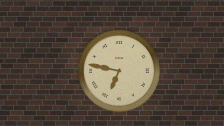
6:47
